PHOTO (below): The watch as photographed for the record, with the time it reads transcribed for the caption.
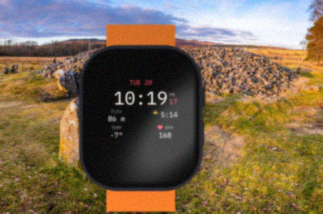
10:19
